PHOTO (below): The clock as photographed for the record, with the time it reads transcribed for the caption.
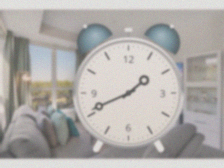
1:41
